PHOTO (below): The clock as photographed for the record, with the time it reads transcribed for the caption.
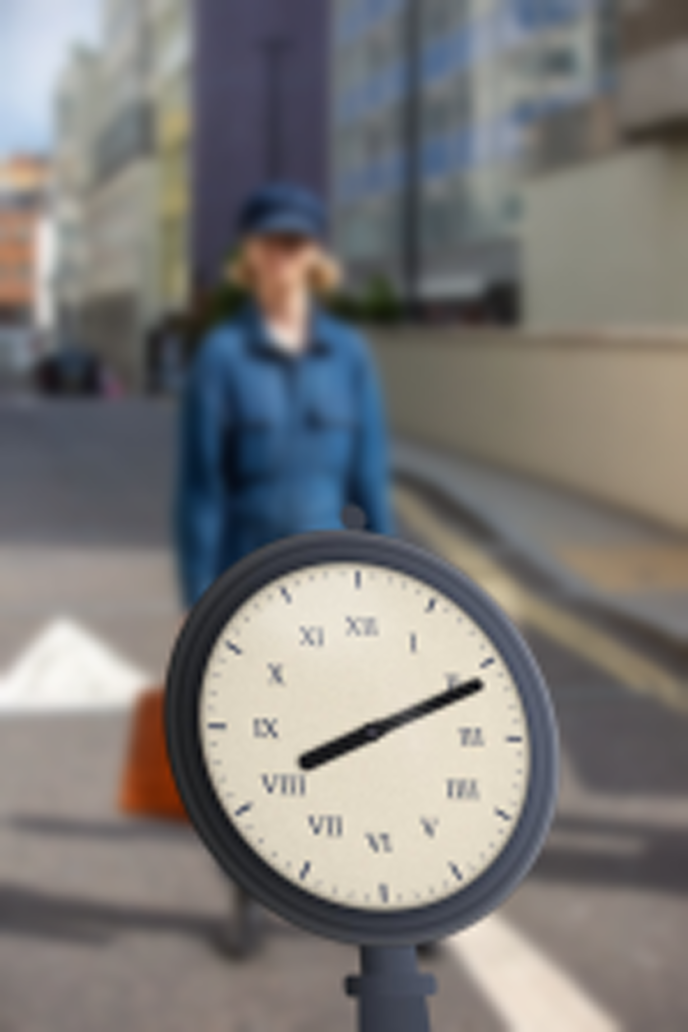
8:11
